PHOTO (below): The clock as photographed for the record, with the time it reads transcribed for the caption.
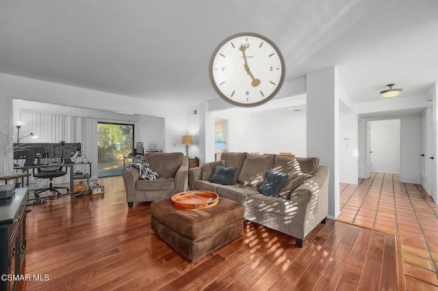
4:58
